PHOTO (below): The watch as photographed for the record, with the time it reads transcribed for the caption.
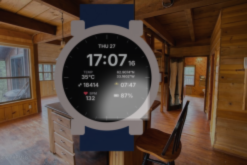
17:07
